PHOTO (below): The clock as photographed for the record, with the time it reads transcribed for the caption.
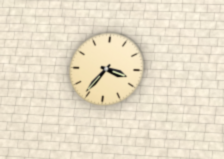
3:36
